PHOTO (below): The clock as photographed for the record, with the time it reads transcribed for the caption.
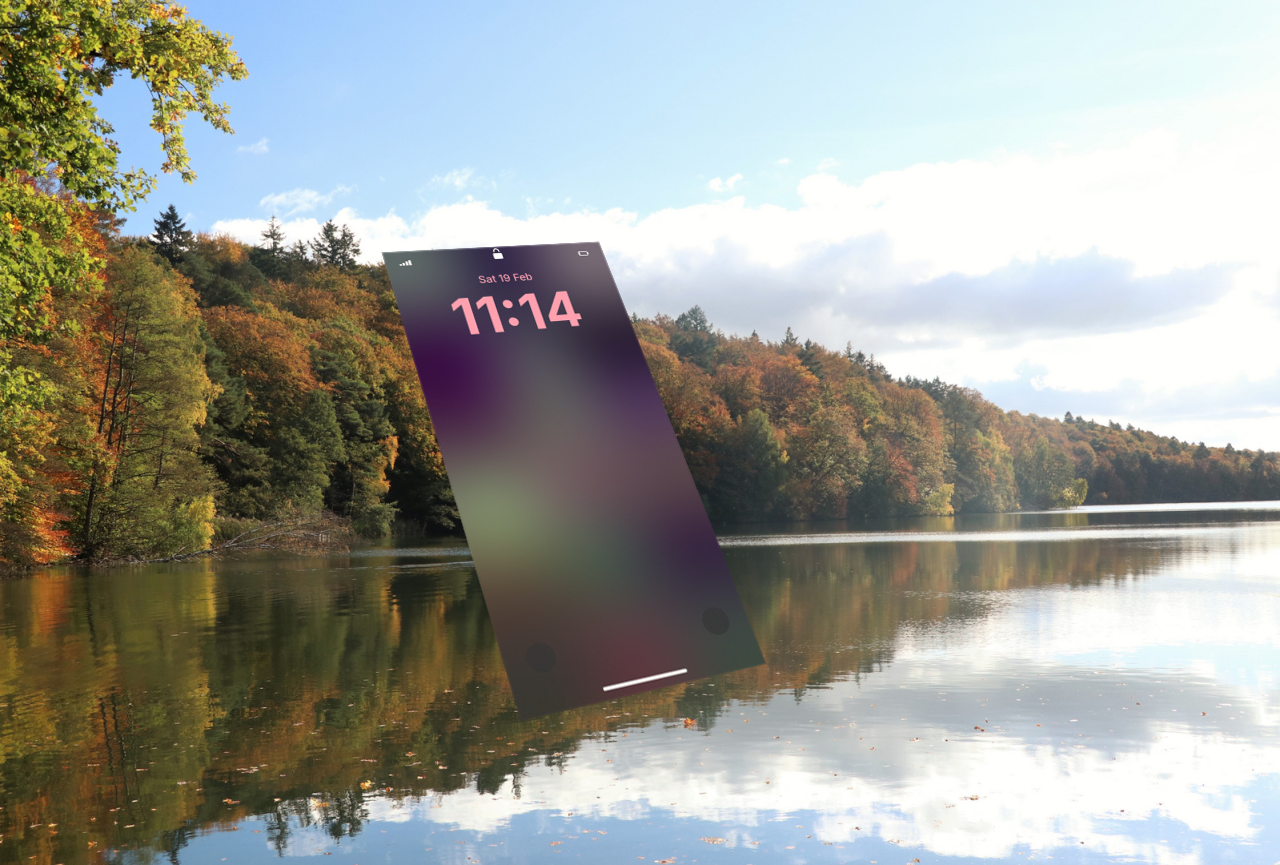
11:14
